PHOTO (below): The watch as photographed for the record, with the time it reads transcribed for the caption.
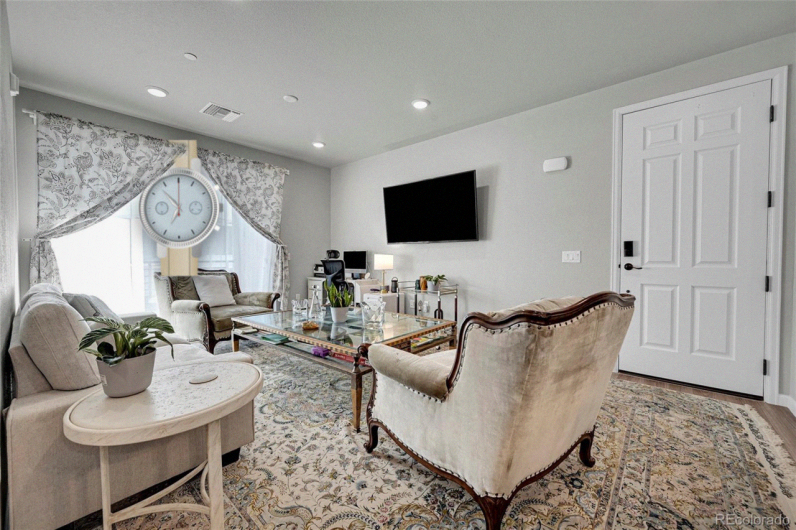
6:53
